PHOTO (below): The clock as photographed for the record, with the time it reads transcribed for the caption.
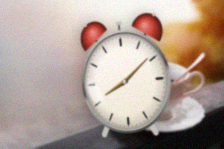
8:09
